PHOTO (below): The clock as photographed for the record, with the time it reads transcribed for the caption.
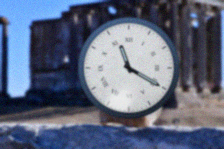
11:20
